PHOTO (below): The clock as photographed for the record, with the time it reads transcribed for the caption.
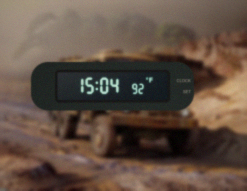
15:04
